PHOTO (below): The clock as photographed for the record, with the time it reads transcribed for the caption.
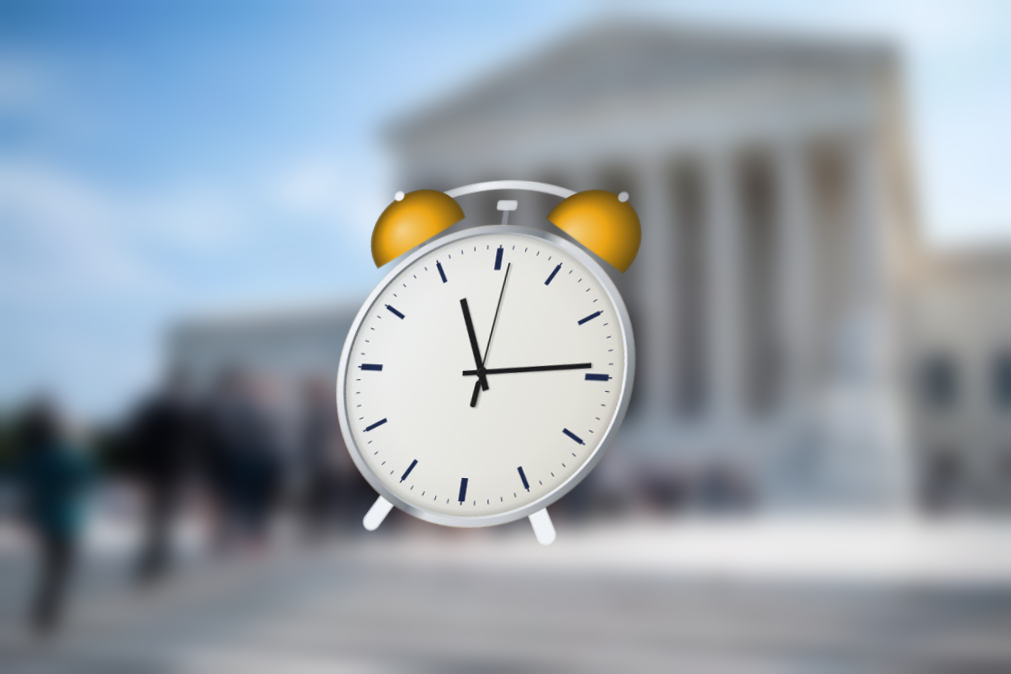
11:14:01
